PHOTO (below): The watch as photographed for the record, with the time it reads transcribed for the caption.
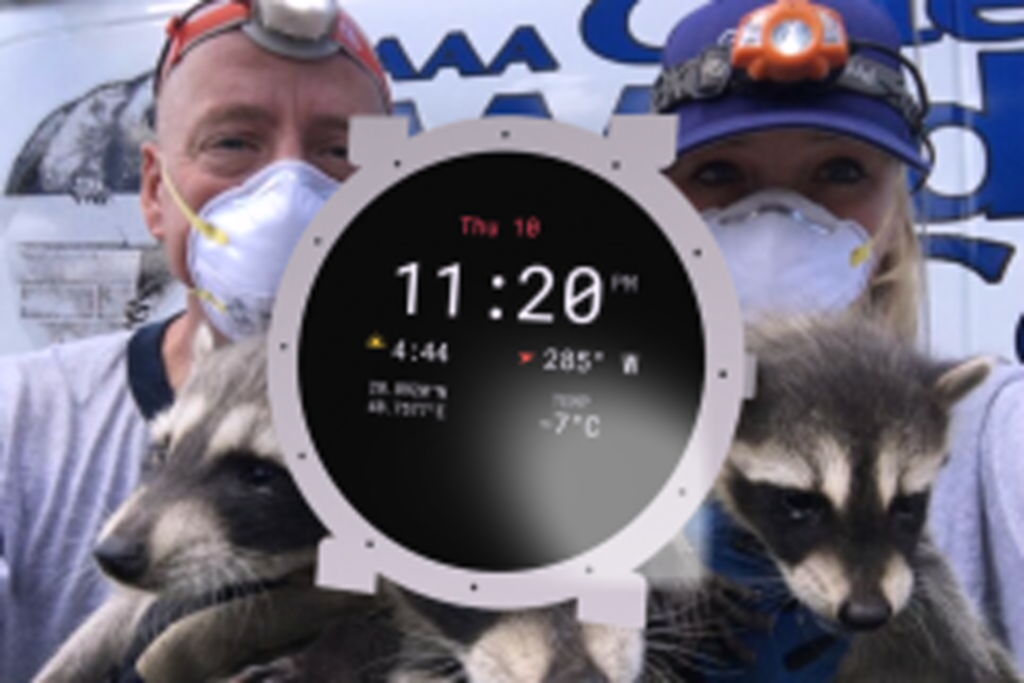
11:20
